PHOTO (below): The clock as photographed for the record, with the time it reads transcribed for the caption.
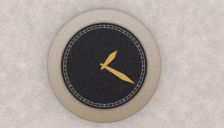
1:20
